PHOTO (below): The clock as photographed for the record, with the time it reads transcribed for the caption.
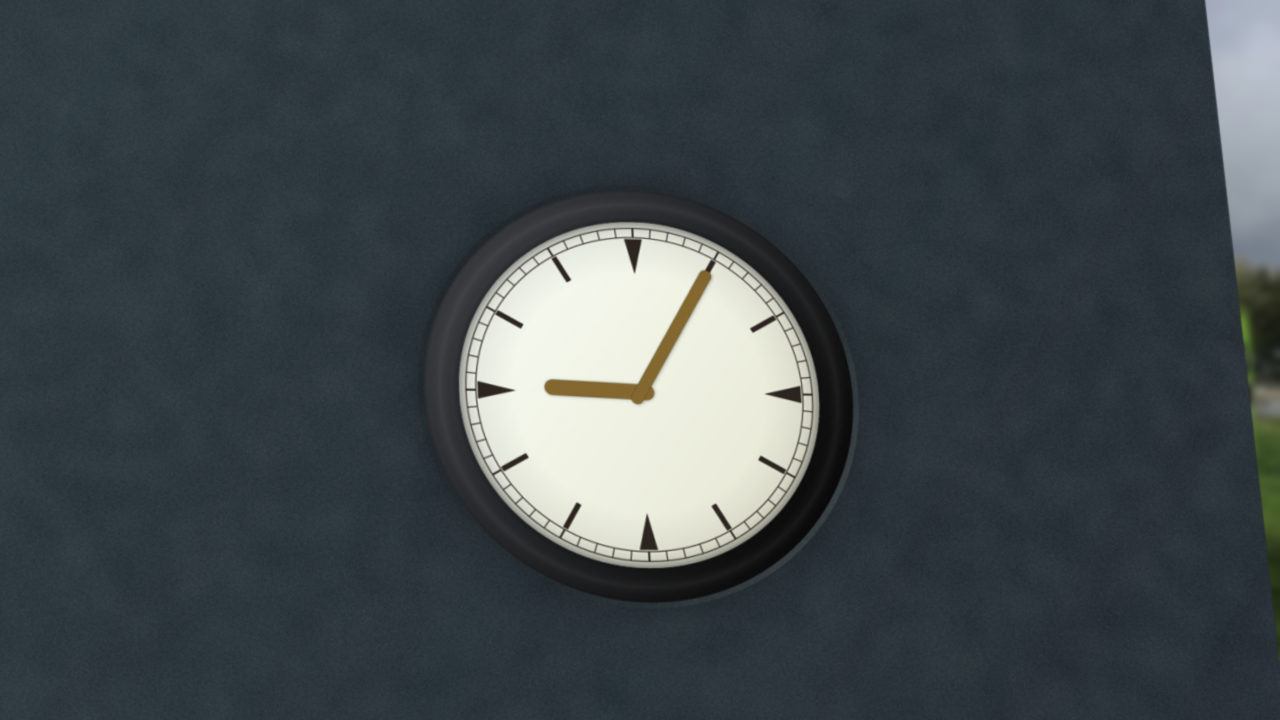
9:05
